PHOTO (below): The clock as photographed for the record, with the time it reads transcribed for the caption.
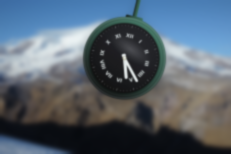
5:23
